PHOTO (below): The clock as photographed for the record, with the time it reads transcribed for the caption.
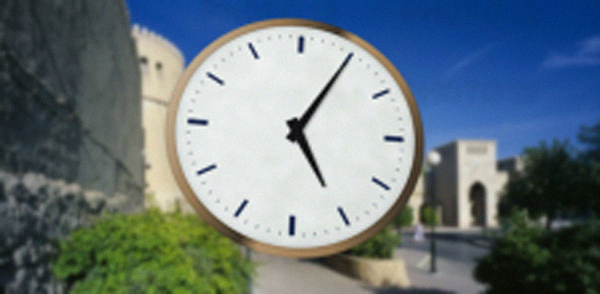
5:05
